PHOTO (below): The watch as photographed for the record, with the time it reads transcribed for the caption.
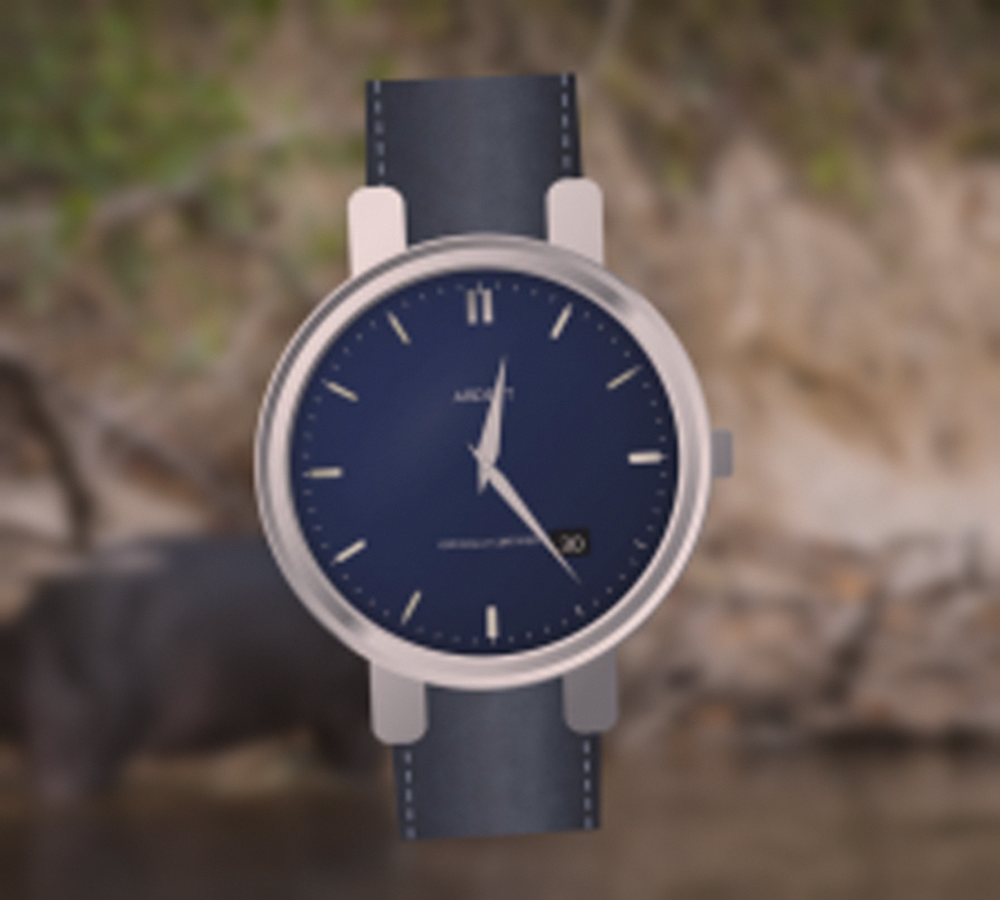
12:24
